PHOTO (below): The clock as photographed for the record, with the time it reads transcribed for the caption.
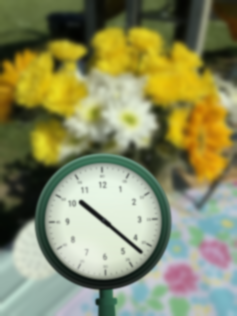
10:22
